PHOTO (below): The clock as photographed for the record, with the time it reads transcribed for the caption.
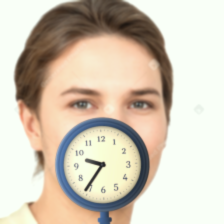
9:36
